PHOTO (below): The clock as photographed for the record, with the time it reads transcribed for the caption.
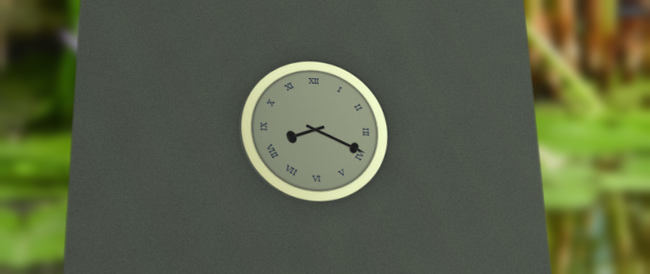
8:19
